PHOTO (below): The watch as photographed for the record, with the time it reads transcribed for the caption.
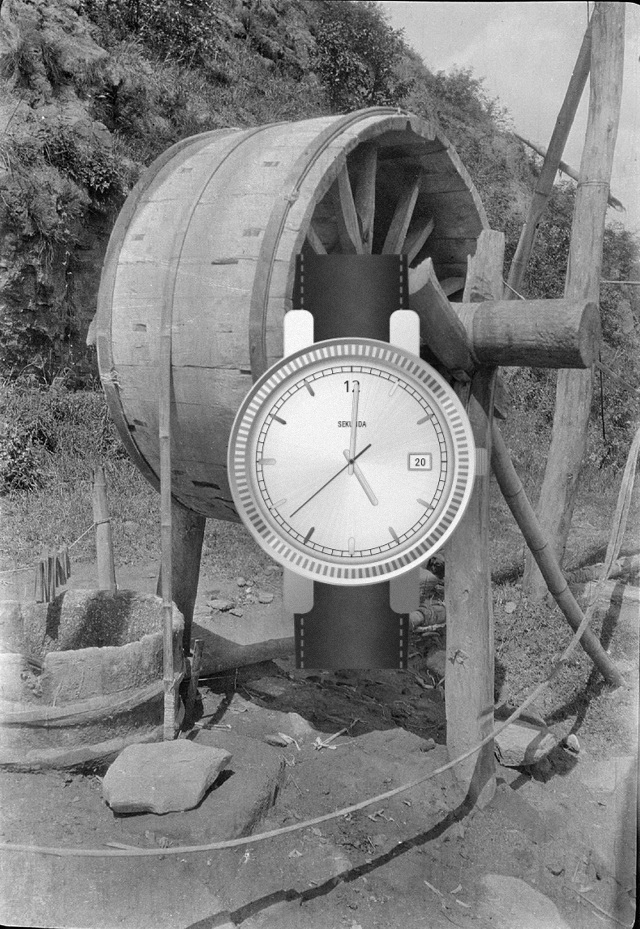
5:00:38
